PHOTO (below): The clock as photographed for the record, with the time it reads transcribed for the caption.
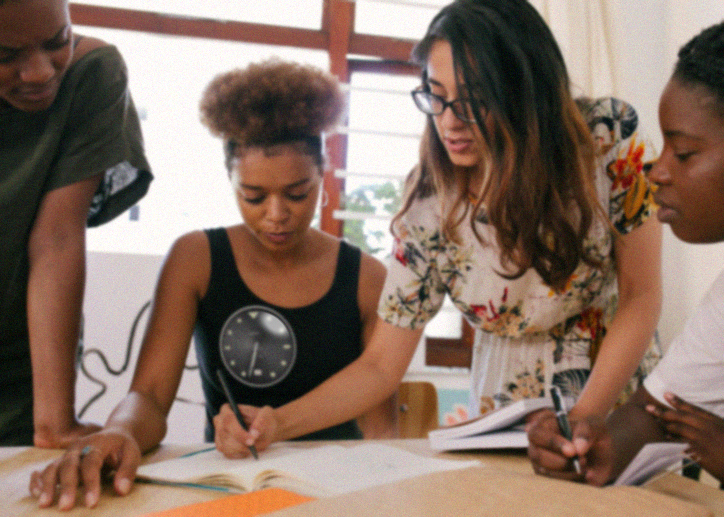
6:33
